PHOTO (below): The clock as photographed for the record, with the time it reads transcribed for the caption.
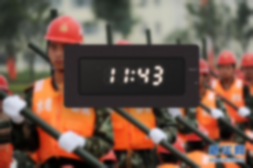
11:43
